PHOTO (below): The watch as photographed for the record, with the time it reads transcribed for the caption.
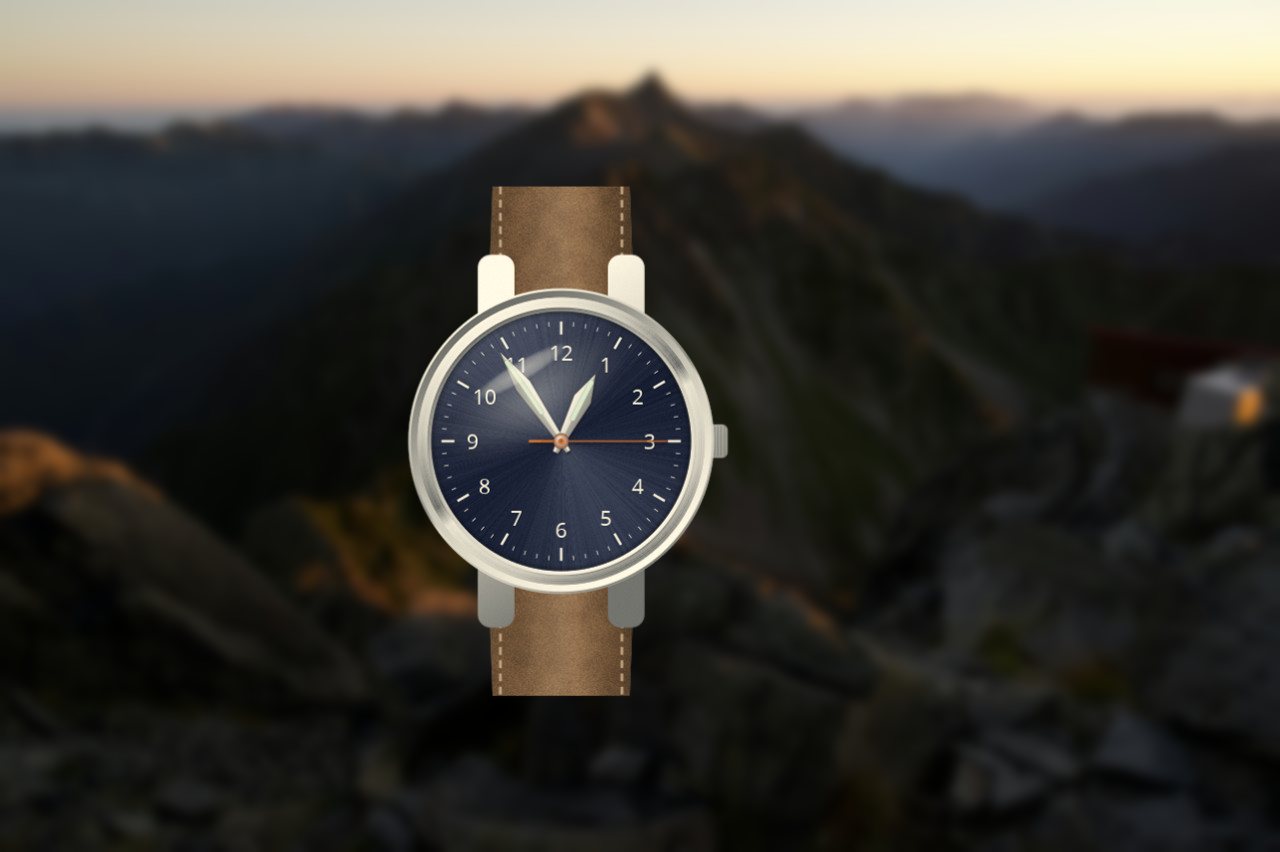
12:54:15
